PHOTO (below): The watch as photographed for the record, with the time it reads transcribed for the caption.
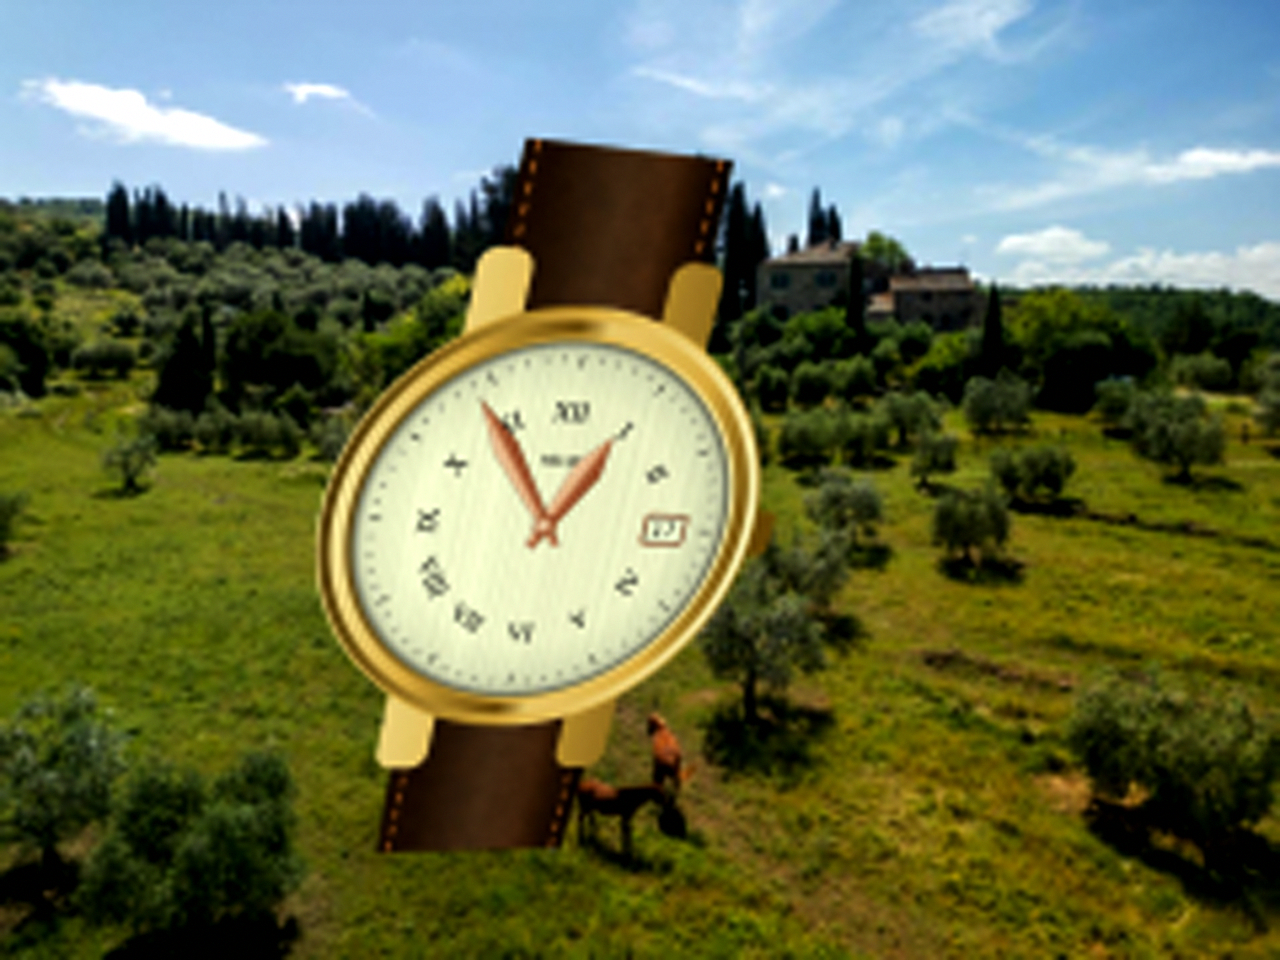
12:54
